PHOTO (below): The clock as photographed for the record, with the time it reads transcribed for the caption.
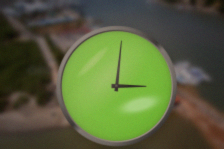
3:01
